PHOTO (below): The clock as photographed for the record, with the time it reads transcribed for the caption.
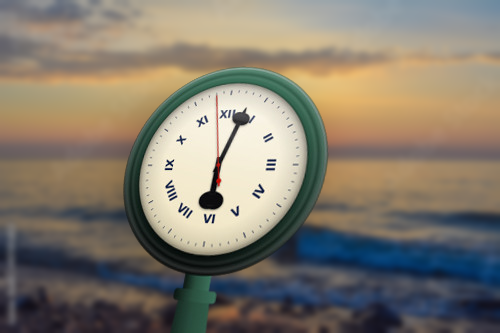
6:02:58
